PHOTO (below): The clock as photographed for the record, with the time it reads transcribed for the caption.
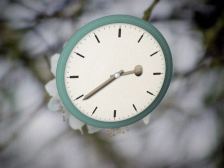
2:39
